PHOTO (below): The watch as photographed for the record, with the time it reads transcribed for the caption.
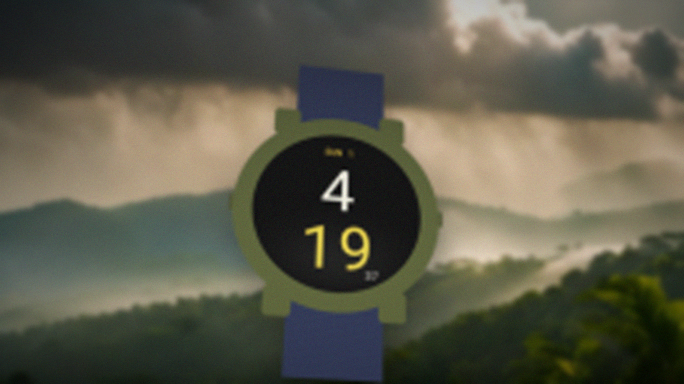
4:19
